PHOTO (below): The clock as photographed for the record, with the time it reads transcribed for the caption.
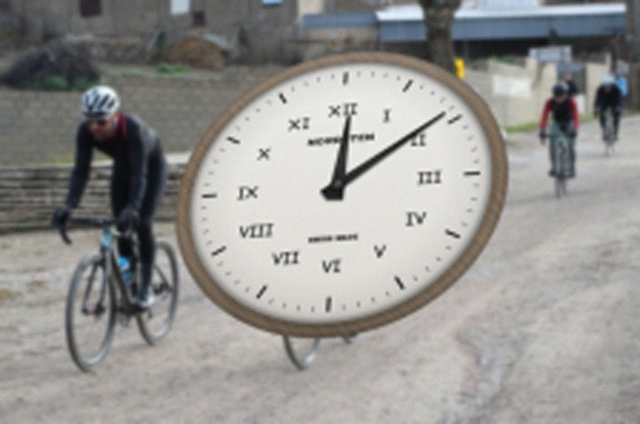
12:09
